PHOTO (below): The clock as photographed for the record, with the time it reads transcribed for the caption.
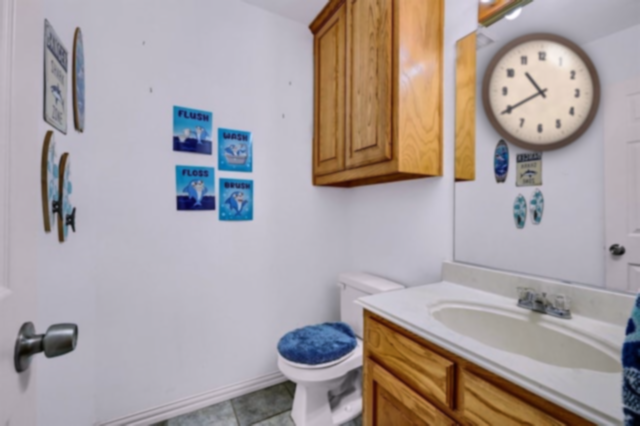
10:40
